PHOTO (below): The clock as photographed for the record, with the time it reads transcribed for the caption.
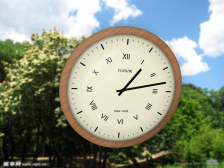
1:13
